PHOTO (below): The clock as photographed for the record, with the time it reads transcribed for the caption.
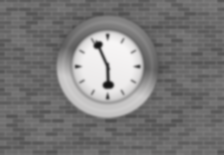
5:56
